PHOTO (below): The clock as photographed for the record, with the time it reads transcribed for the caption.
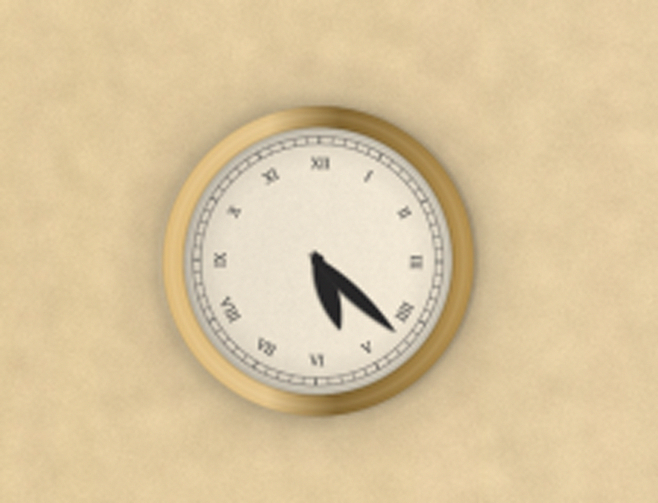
5:22
